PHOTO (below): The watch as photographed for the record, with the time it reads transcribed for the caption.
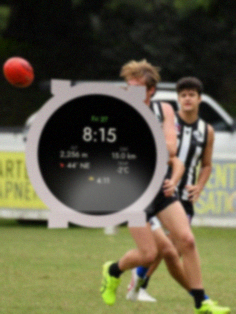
8:15
